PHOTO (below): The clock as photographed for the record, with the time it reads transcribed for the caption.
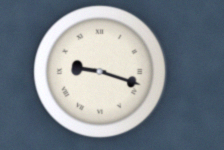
9:18
